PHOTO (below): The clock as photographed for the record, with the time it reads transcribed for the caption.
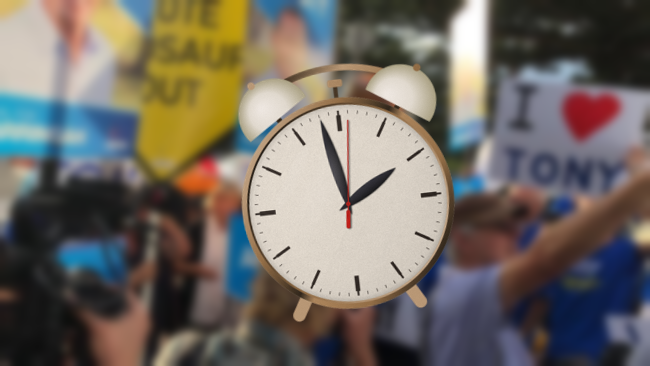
1:58:01
